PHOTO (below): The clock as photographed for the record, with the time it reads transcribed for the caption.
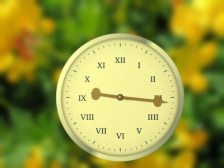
9:16
